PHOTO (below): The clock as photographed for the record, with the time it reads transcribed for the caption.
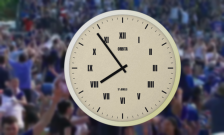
7:54
